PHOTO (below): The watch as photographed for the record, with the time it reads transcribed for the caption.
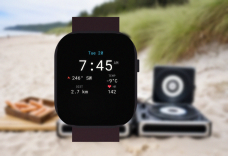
7:45
